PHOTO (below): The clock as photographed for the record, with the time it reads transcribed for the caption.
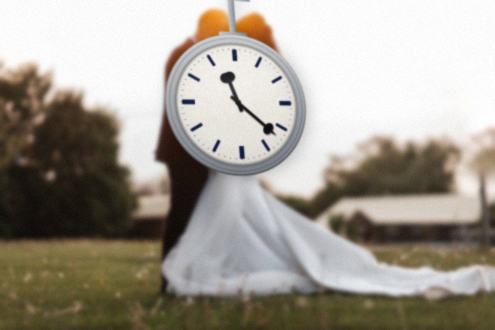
11:22
